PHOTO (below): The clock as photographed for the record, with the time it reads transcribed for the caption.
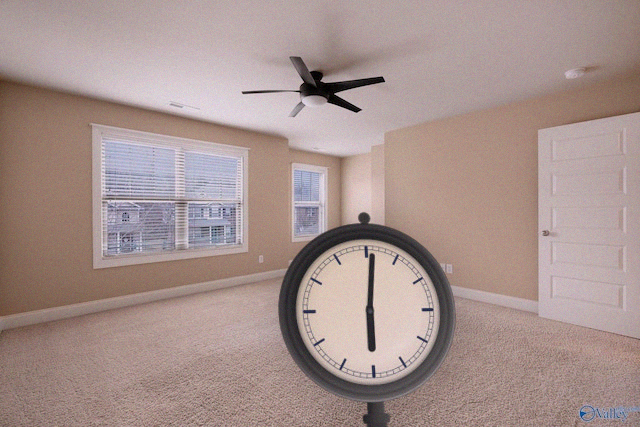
6:01
